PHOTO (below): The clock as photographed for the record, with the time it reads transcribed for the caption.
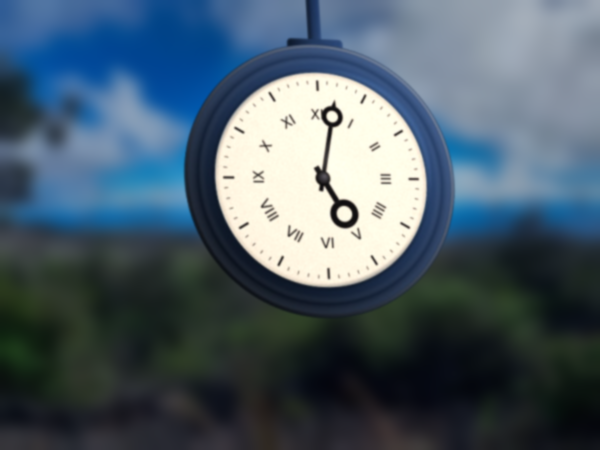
5:02
